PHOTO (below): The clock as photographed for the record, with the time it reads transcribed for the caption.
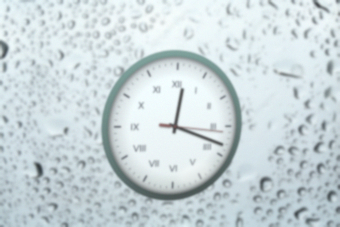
12:18:16
